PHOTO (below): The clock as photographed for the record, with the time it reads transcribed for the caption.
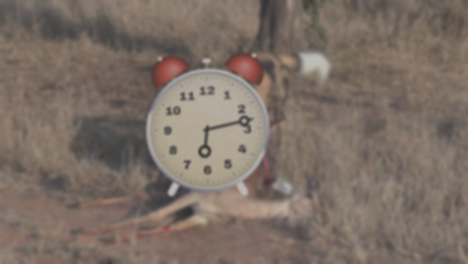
6:13
